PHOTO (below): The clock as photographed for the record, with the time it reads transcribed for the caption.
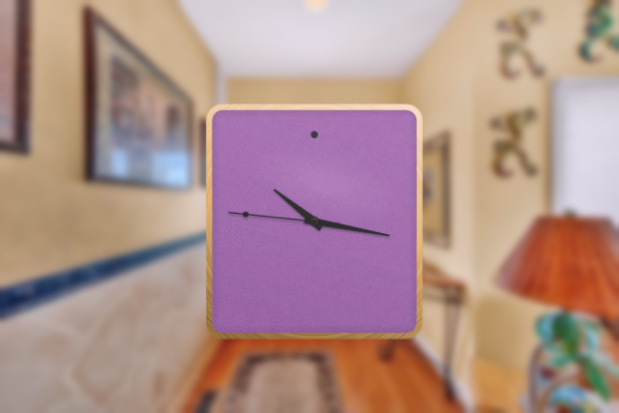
10:16:46
